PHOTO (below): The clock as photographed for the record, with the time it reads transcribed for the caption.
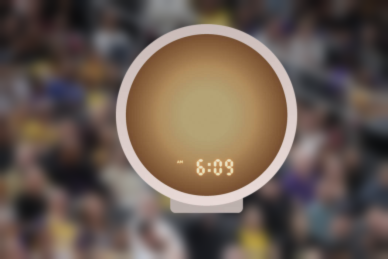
6:09
